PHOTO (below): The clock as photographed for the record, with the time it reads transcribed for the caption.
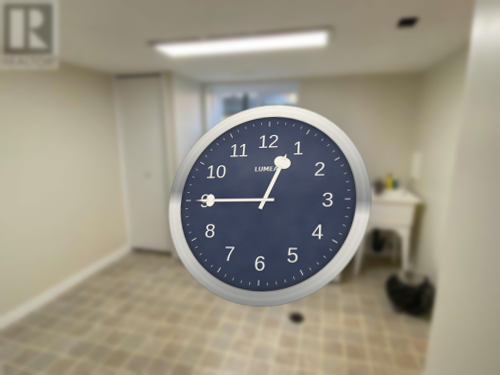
12:45
